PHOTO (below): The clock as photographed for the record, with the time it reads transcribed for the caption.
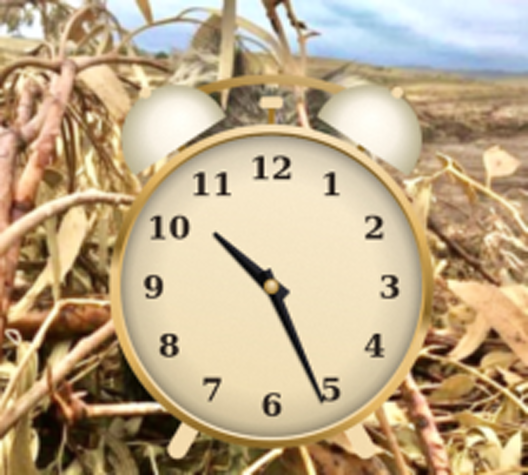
10:26
